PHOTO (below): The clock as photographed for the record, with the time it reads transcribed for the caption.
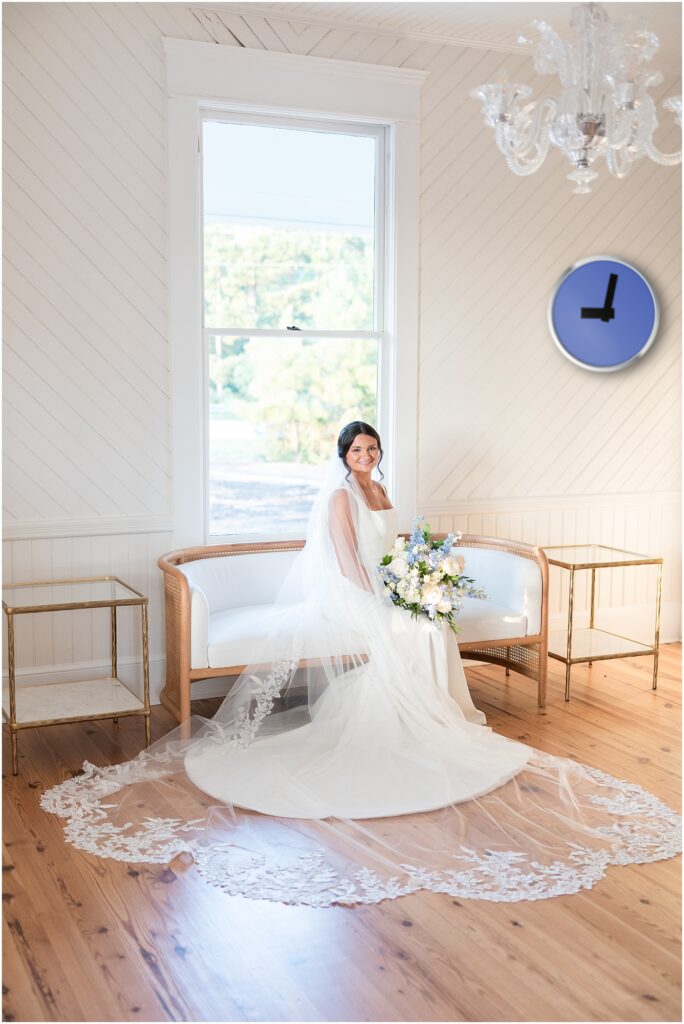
9:02
